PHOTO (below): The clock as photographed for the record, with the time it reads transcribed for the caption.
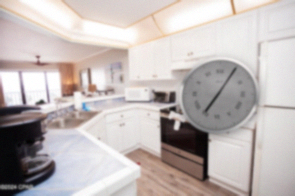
7:05
